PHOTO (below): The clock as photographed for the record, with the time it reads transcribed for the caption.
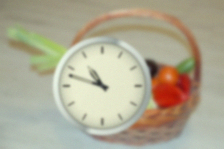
10:48
